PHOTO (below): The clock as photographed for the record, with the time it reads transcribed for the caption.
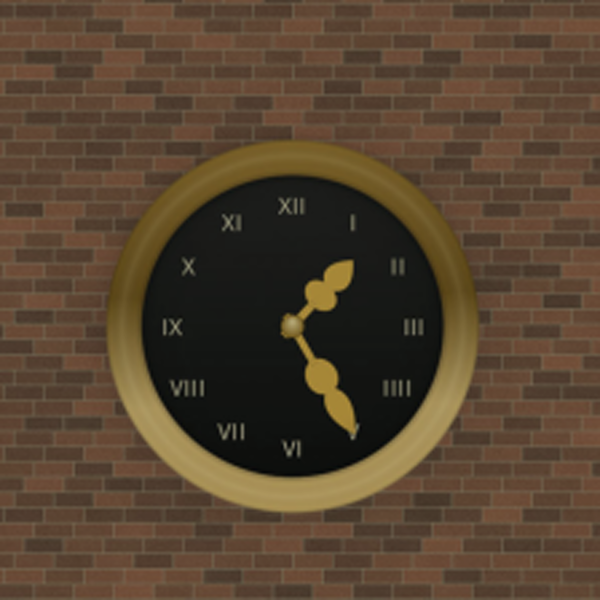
1:25
